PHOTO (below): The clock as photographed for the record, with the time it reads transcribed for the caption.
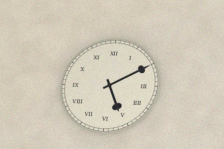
5:10
